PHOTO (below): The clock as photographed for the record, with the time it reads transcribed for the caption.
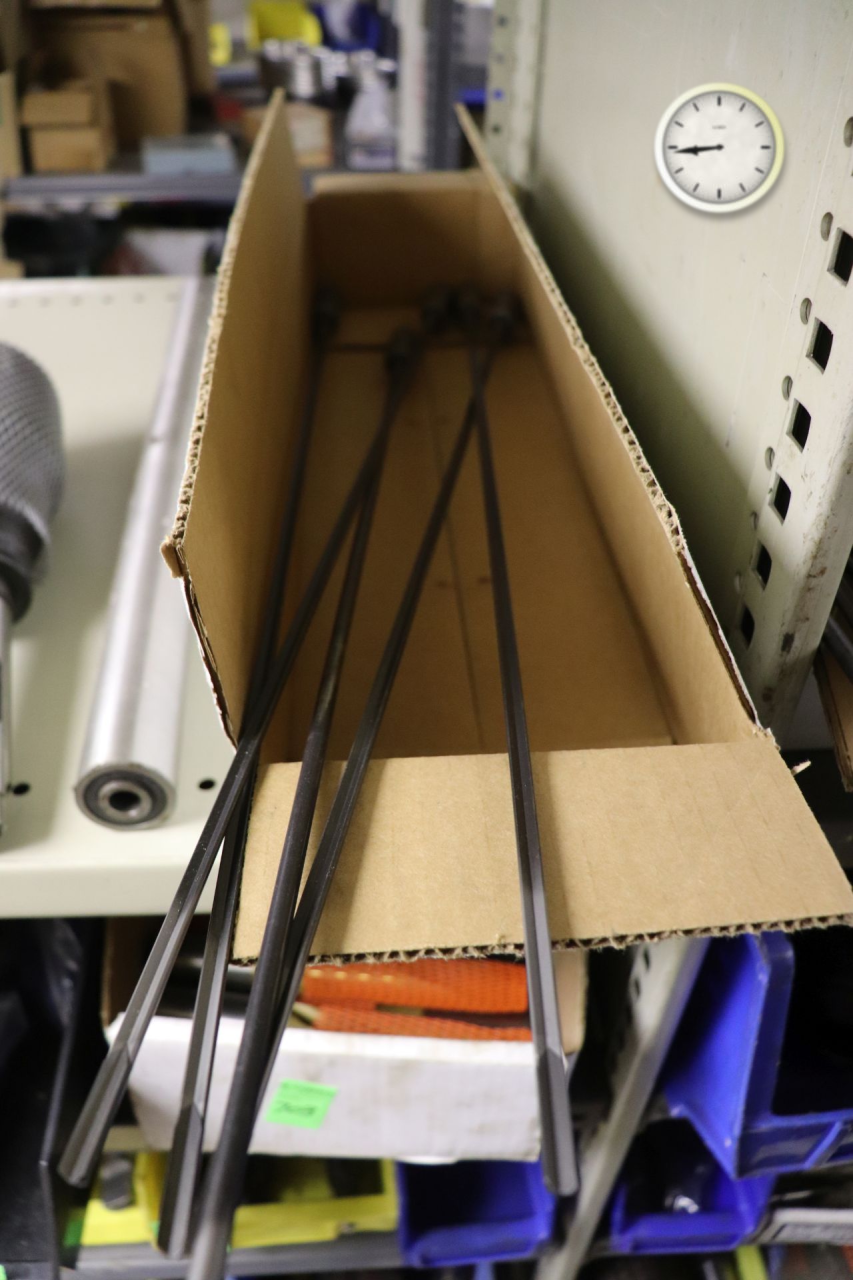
8:44
